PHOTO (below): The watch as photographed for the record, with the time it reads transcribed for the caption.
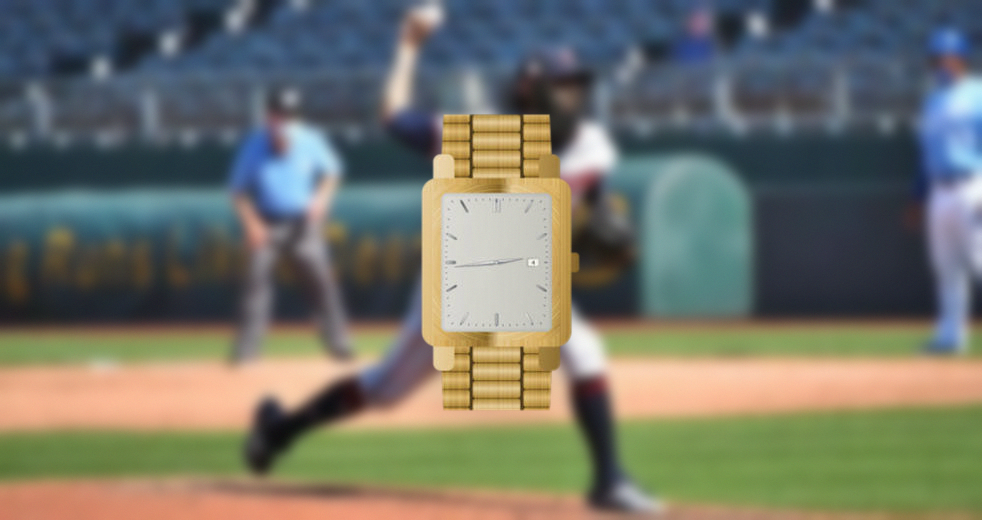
2:44
